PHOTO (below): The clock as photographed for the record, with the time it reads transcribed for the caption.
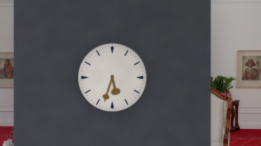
5:33
